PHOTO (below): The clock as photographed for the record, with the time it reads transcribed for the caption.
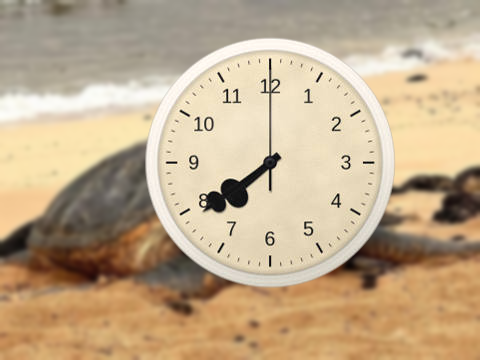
7:39:00
